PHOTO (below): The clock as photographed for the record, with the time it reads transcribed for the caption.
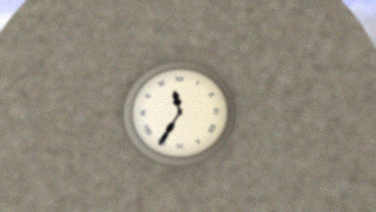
11:35
